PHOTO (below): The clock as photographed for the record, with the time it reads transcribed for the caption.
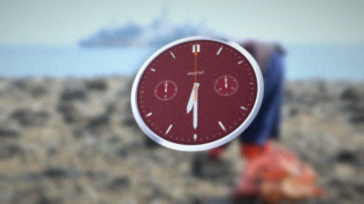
6:30
